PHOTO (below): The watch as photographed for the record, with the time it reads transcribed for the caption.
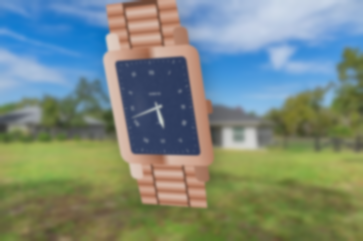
5:42
